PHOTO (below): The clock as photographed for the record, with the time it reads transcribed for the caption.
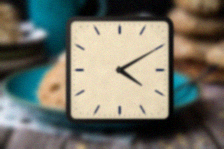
4:10
